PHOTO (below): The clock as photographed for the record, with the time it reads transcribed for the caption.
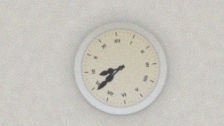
8:39
